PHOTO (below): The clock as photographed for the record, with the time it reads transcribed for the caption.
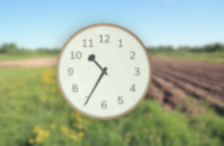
10:35
